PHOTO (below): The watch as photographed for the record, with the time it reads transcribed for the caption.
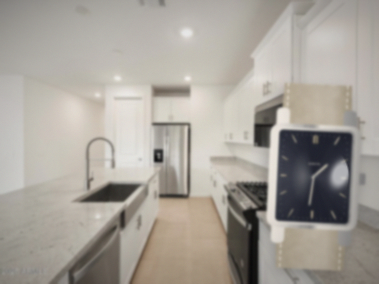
1:31
